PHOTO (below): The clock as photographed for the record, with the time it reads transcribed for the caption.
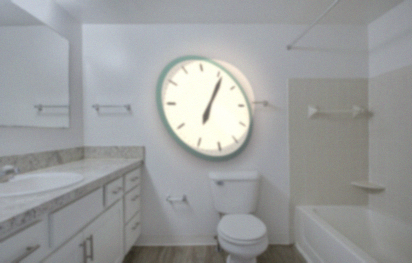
7:06
